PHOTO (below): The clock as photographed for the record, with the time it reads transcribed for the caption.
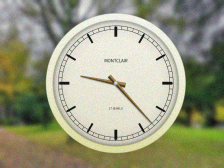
9:23
